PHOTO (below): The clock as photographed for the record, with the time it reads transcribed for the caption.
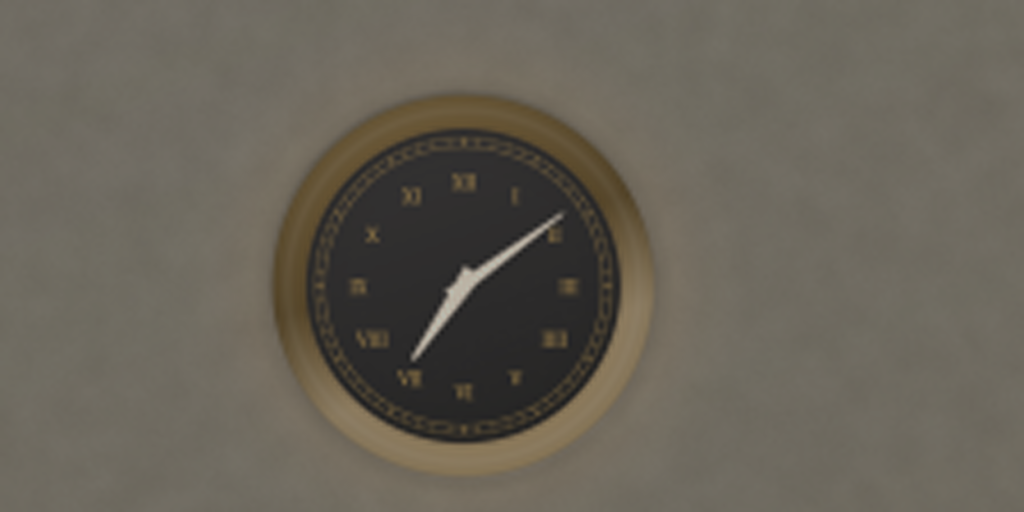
7:09
